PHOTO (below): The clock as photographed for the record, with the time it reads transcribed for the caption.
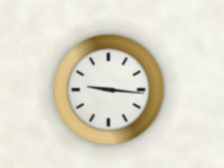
9:16
